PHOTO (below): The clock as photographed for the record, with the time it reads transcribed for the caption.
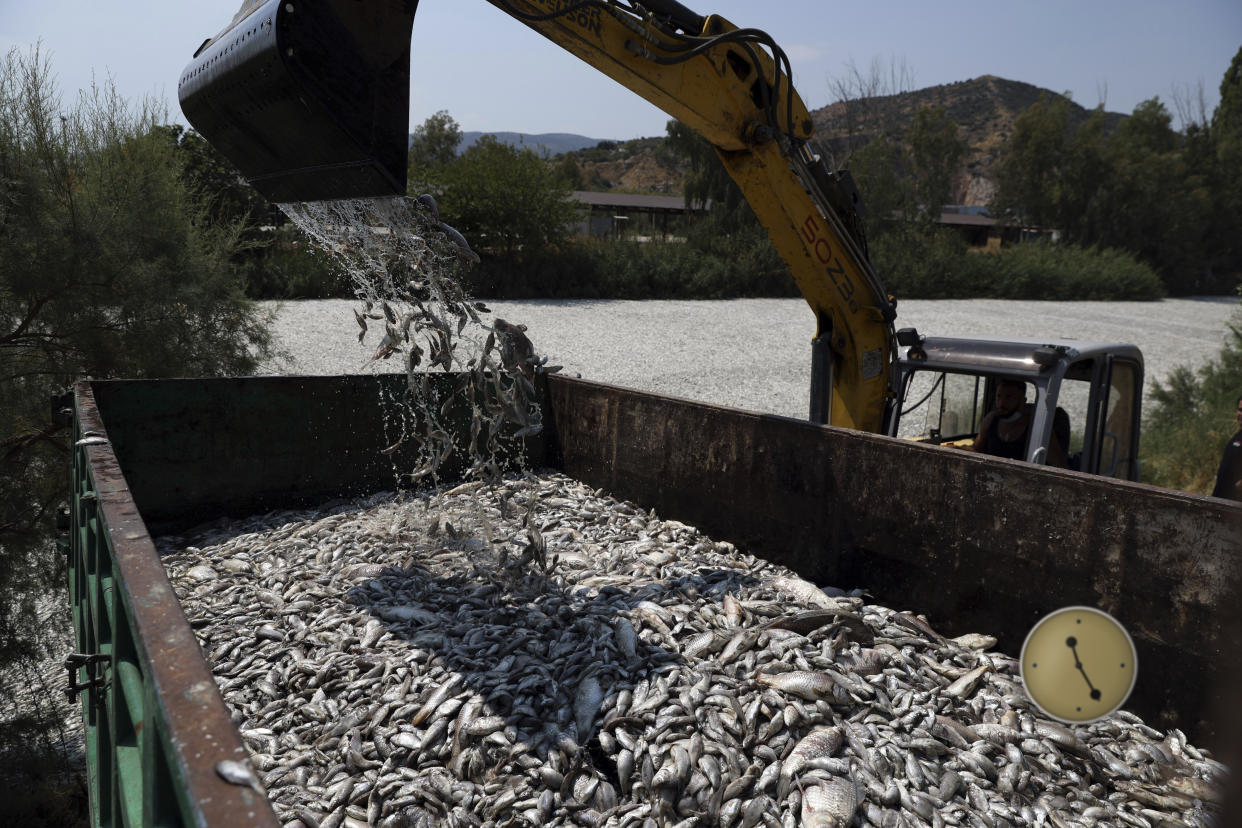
11:25
